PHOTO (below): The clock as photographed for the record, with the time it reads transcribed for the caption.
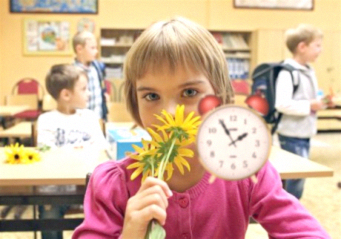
1:55
